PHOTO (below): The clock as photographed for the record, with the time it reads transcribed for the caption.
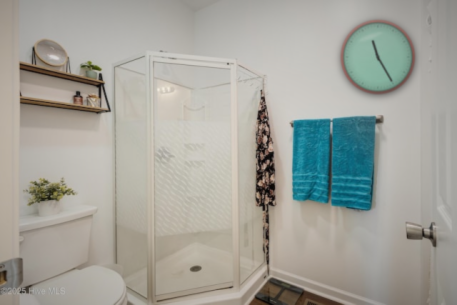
11:25
